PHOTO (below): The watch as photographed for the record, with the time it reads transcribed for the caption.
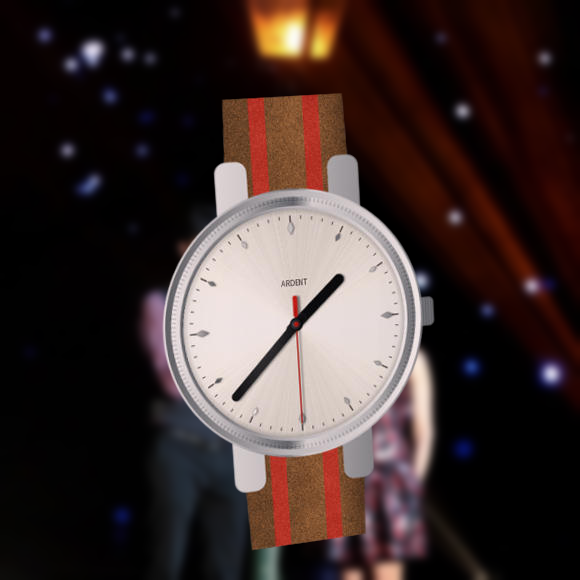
1:37:30
